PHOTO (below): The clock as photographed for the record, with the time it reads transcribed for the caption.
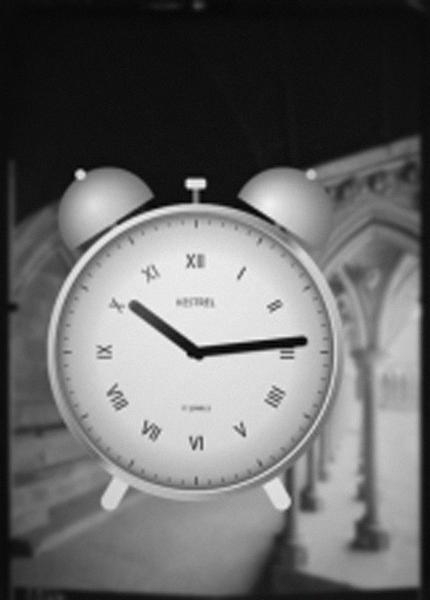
10:14
